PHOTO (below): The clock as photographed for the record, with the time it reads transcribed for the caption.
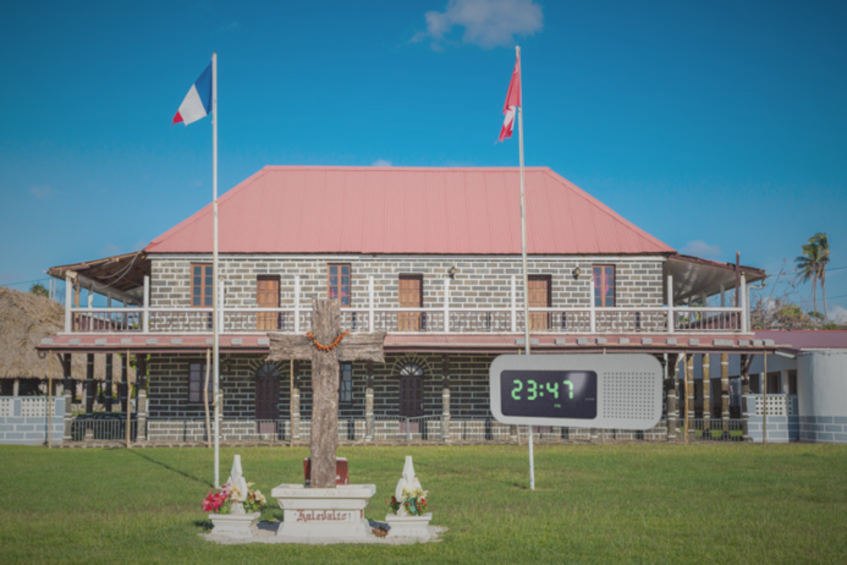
23:47
